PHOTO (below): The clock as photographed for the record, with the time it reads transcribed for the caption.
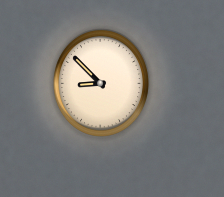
8:52
